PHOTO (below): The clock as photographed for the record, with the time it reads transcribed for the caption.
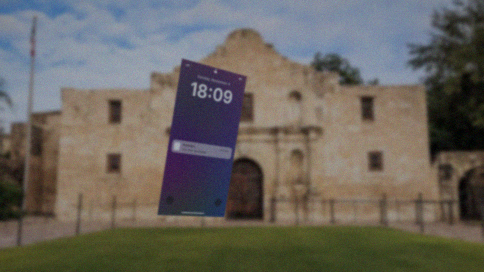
18:09
